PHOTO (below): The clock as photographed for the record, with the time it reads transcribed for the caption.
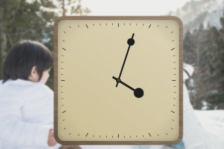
4:03
